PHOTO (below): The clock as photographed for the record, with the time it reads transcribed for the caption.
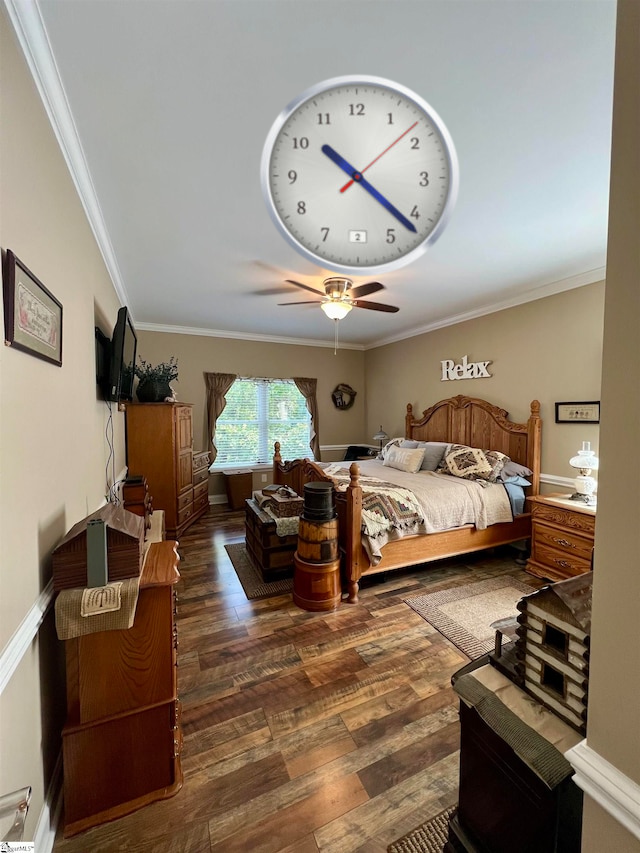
10:22:08
